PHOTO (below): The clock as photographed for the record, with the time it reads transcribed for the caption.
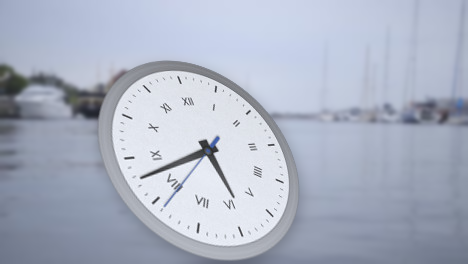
5:42:39
